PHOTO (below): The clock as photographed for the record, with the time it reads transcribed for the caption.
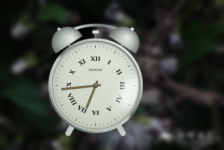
6:44
